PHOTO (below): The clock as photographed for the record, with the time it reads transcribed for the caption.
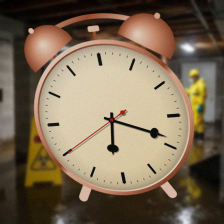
6:18:40
